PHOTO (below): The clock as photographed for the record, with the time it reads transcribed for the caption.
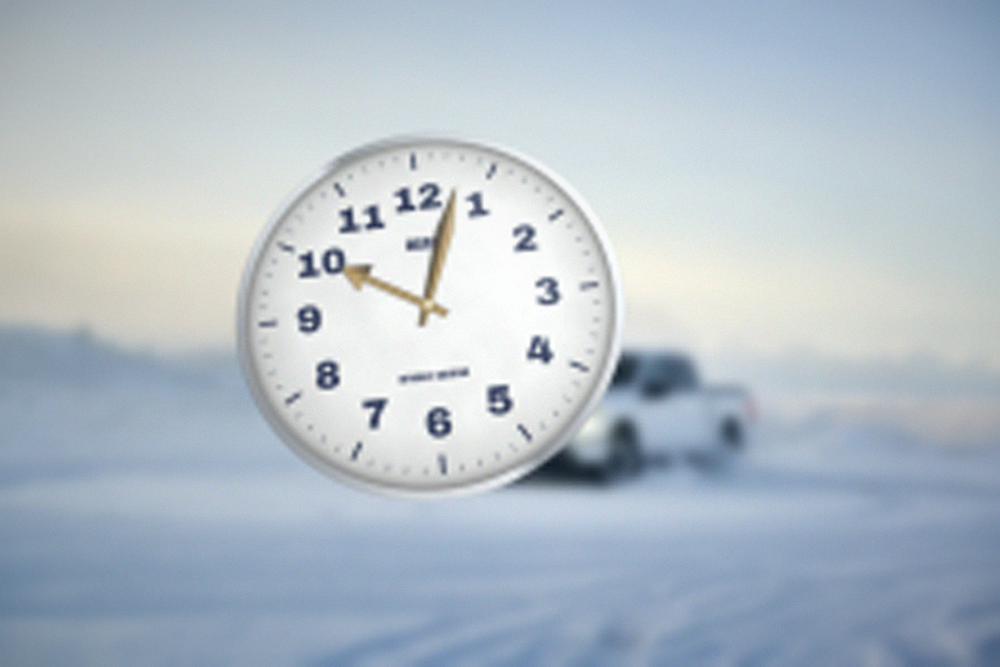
10:03
